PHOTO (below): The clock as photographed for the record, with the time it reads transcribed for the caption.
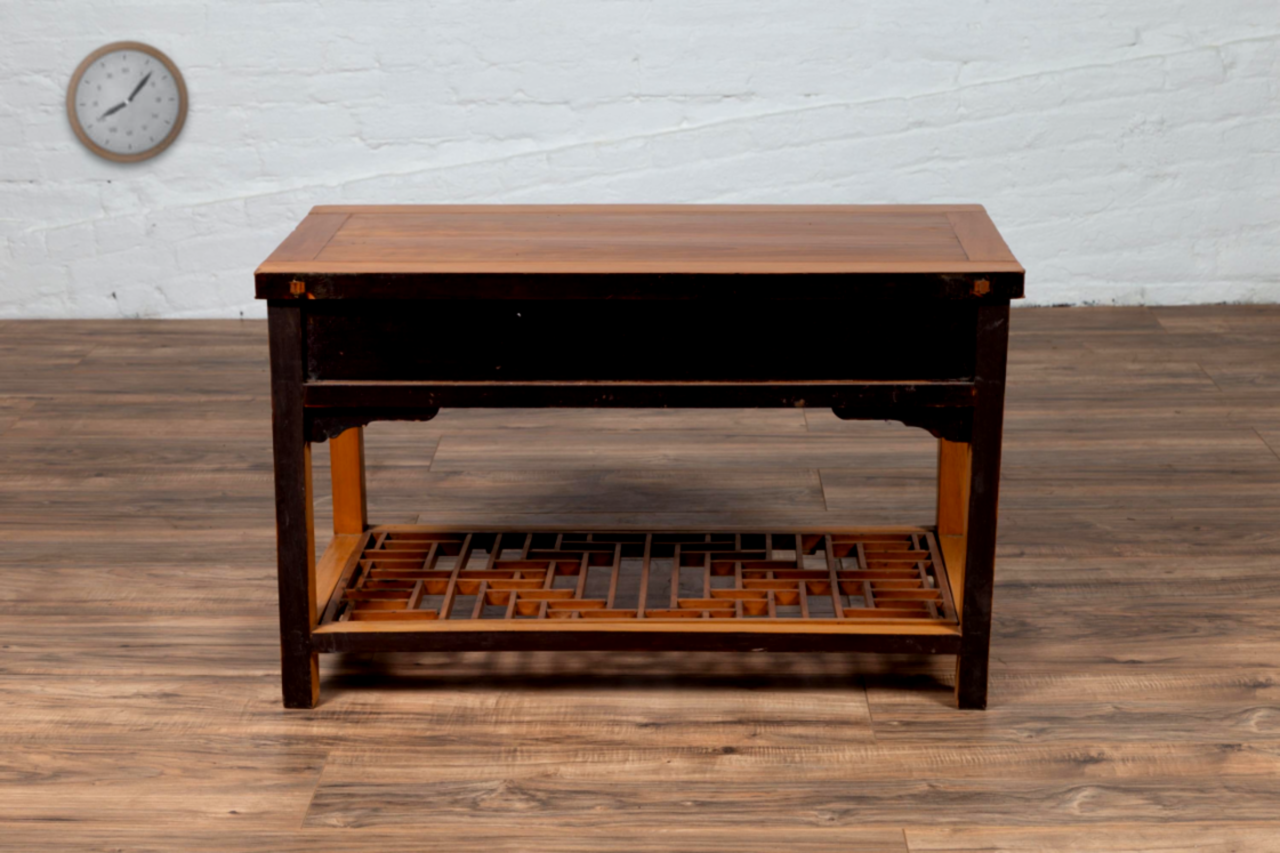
8:07
